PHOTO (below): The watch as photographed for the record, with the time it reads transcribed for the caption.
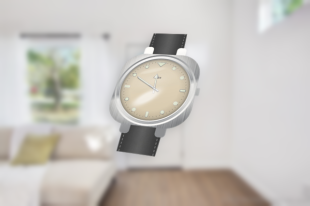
11:50
